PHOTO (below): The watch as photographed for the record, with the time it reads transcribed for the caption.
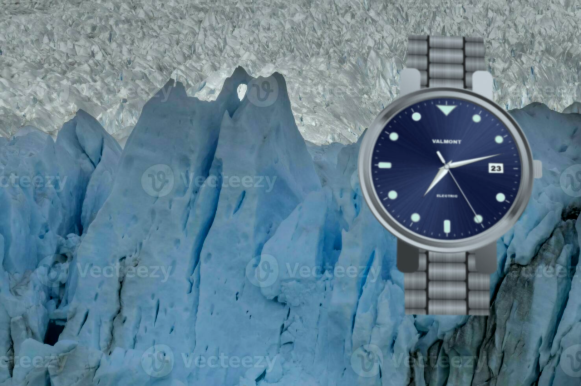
7:12:25
